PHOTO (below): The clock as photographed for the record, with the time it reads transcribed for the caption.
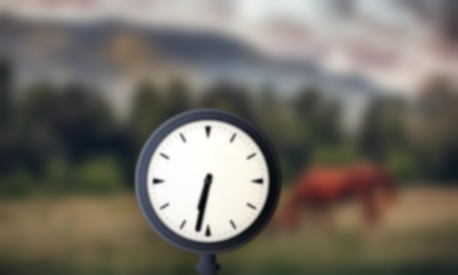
6:32
